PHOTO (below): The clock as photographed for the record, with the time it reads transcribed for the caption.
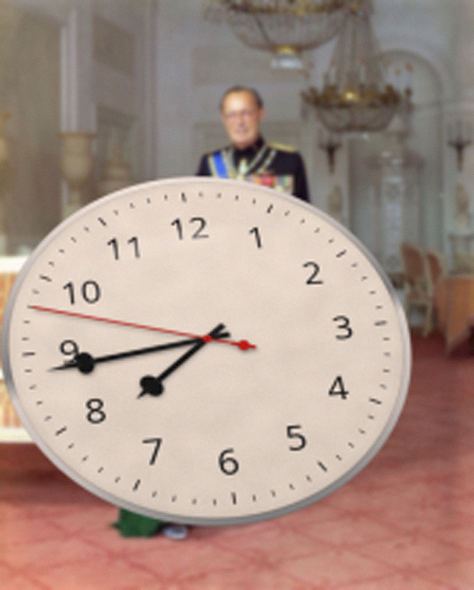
7:43:48
